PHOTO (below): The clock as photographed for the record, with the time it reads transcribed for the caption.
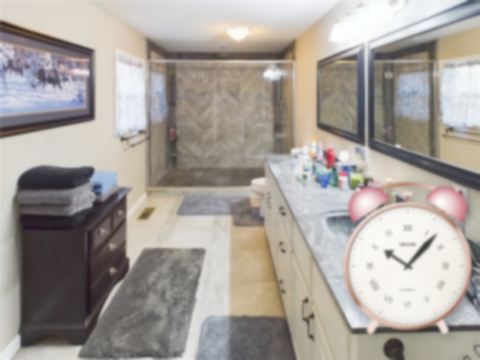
10:07
